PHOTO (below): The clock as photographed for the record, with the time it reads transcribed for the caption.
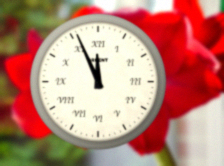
11:56
